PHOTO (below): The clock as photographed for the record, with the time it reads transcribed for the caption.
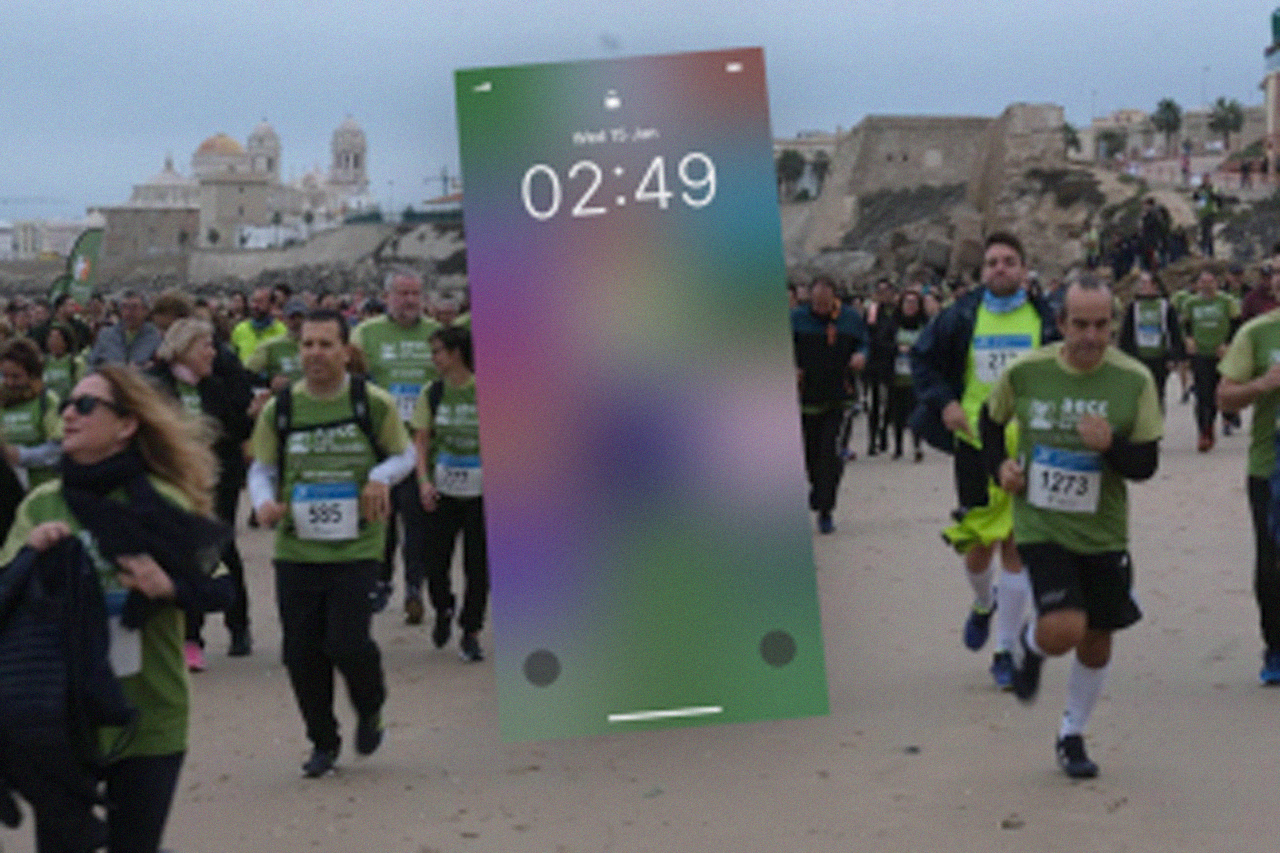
2:49
